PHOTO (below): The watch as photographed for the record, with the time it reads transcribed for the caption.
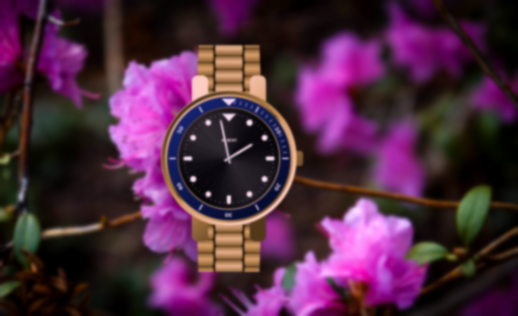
1:58
